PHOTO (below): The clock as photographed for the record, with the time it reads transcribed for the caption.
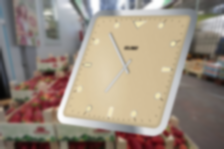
6:53
